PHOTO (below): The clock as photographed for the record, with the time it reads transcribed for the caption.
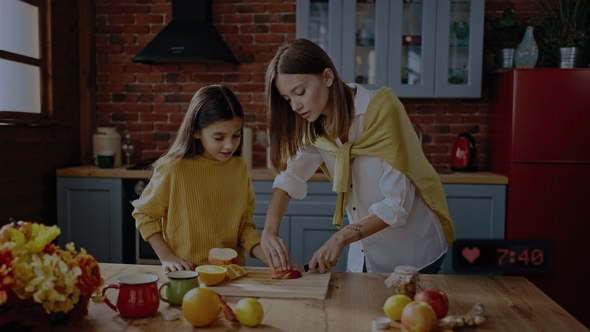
7:40
